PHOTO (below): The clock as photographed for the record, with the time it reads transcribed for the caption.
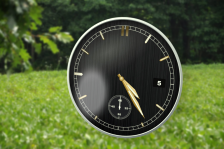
4:24
